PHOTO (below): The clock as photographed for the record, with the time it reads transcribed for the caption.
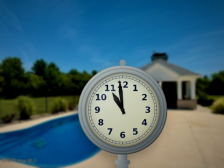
10:59
